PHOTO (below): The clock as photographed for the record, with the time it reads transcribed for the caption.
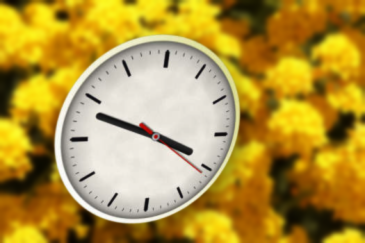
3:48:21
